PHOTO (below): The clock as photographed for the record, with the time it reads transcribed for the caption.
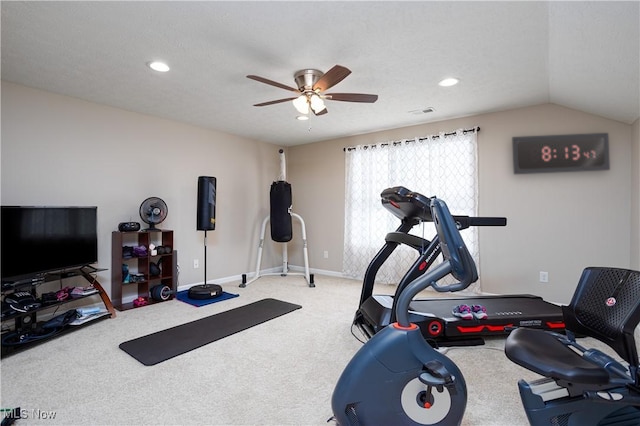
8:13
